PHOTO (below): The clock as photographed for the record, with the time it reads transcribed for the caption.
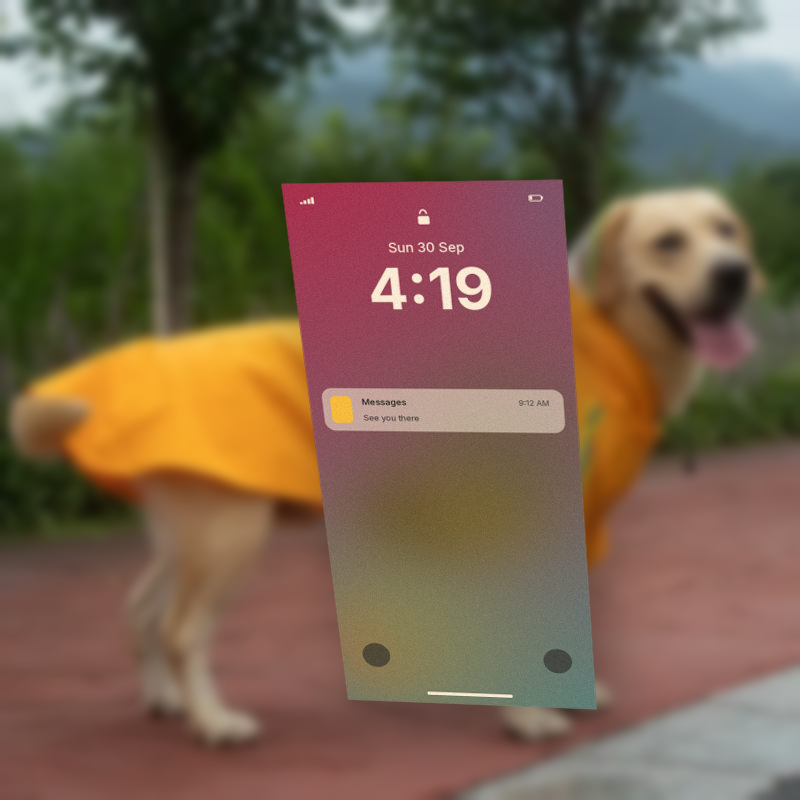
4:19
